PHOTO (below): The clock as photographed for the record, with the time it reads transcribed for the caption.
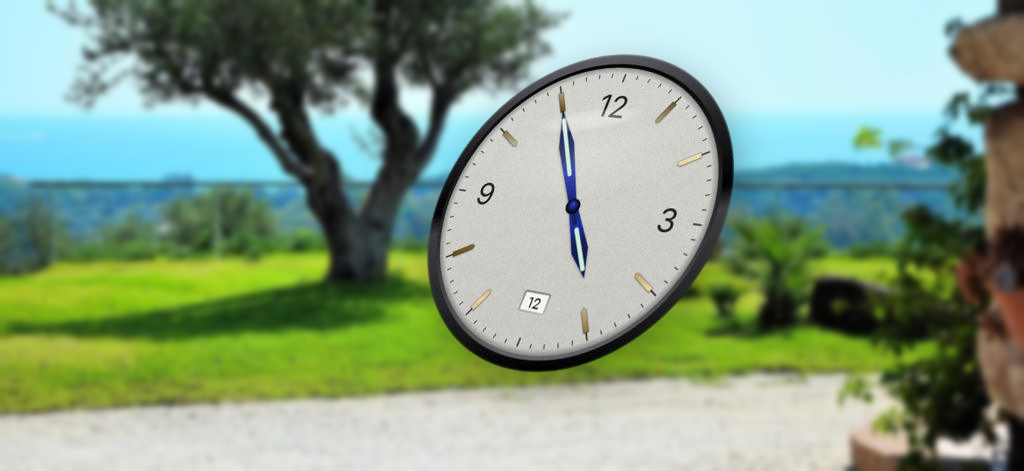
4:55
